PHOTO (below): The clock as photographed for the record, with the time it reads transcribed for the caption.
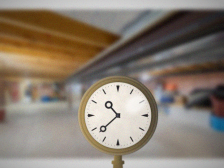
10:38
